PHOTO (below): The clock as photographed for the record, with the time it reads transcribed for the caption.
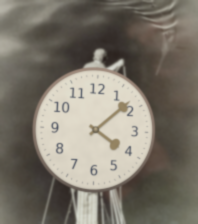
4:08
